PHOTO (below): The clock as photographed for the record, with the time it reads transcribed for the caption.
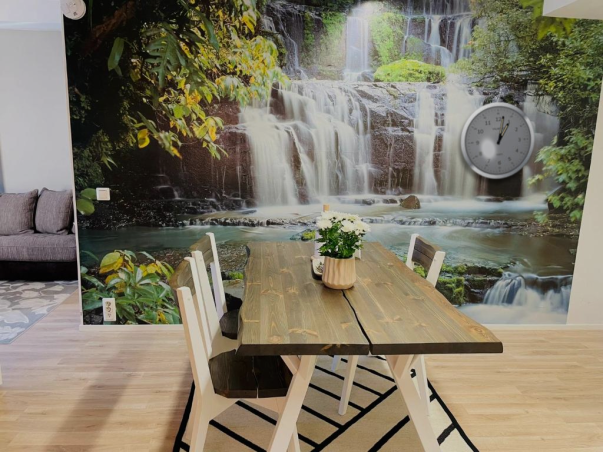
1:02
